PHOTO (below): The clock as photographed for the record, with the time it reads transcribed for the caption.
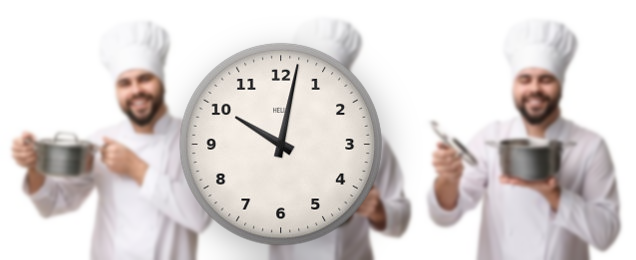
10:02
